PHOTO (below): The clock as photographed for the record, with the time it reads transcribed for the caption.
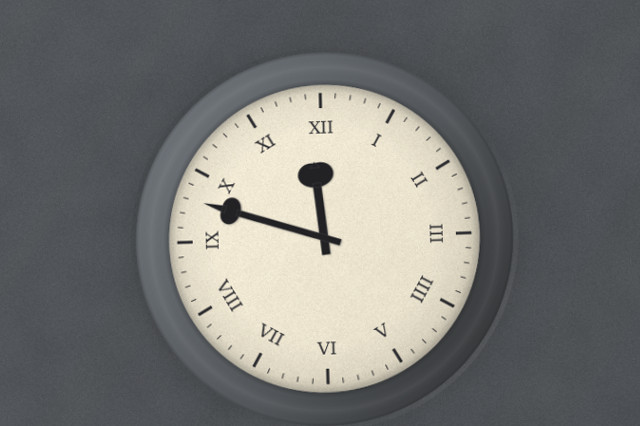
11:48
